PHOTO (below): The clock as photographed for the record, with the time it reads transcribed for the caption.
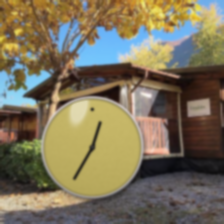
12:35
